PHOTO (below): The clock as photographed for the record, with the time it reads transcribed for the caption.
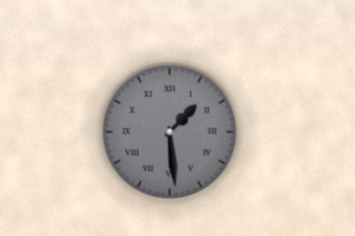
1:29
